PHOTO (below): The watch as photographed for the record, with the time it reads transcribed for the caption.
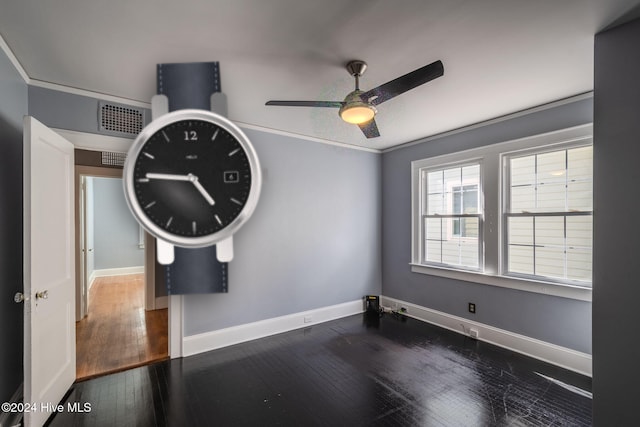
4:46
